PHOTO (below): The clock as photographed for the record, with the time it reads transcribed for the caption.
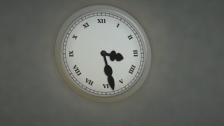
3:28
